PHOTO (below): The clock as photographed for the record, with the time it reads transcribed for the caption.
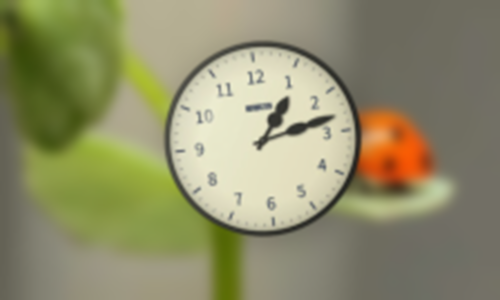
1:13
